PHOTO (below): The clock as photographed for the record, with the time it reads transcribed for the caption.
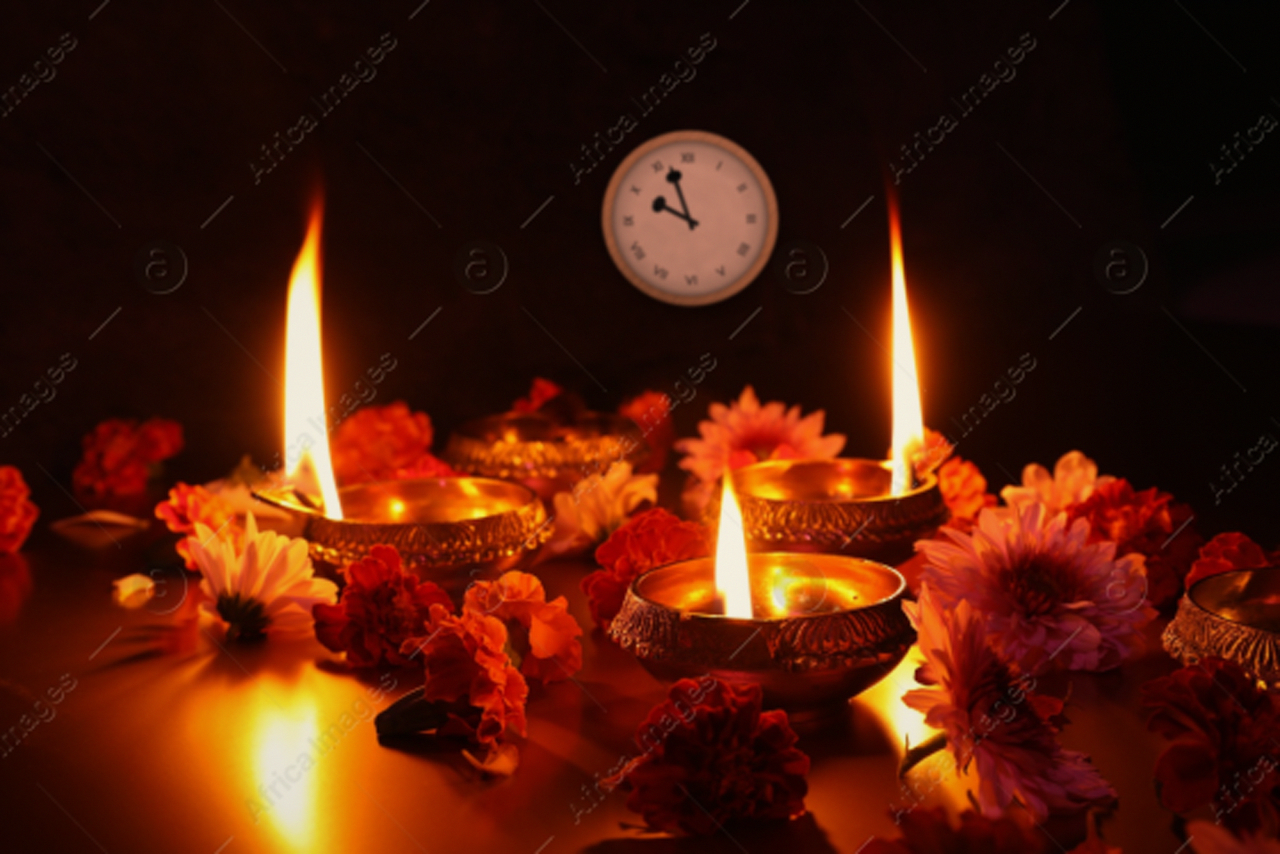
9:57
